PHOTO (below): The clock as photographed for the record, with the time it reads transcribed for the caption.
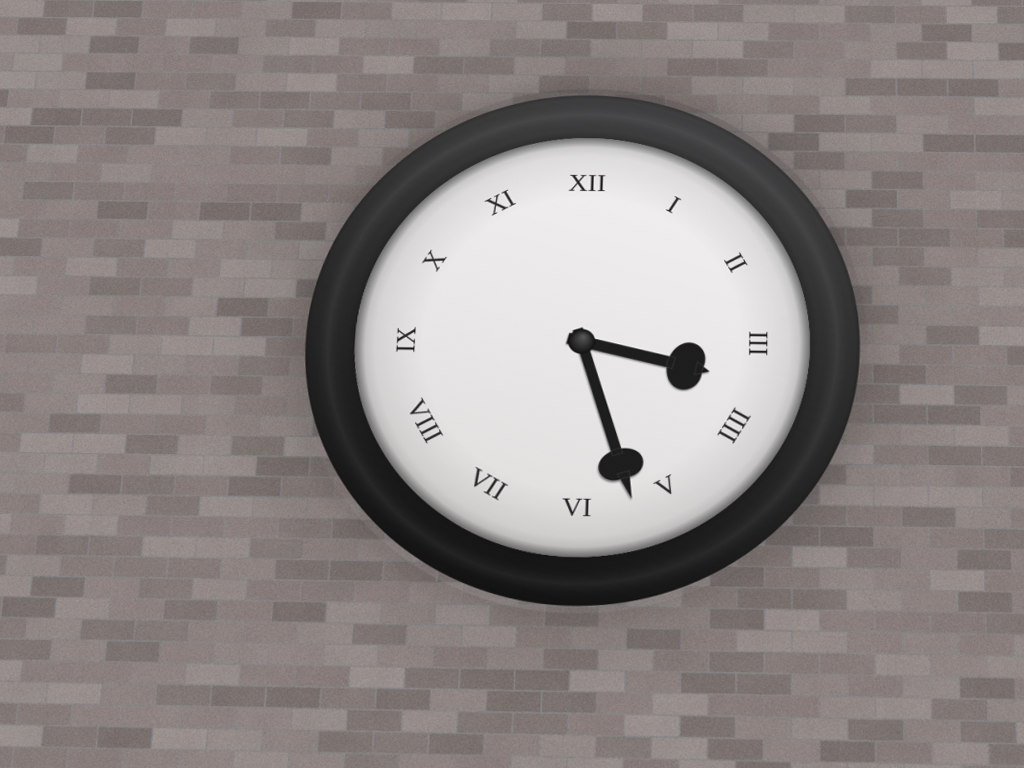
3:27
